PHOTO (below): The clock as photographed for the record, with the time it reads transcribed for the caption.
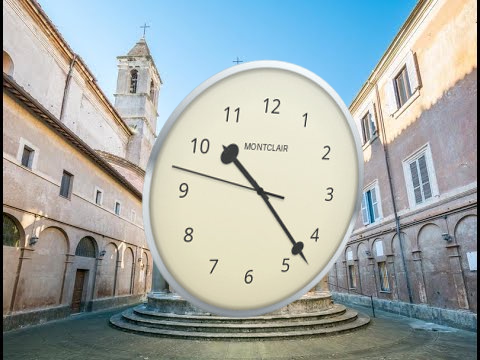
10:22:47
